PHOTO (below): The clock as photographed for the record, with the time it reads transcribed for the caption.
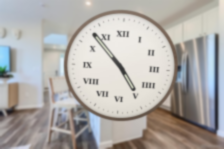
4:53
